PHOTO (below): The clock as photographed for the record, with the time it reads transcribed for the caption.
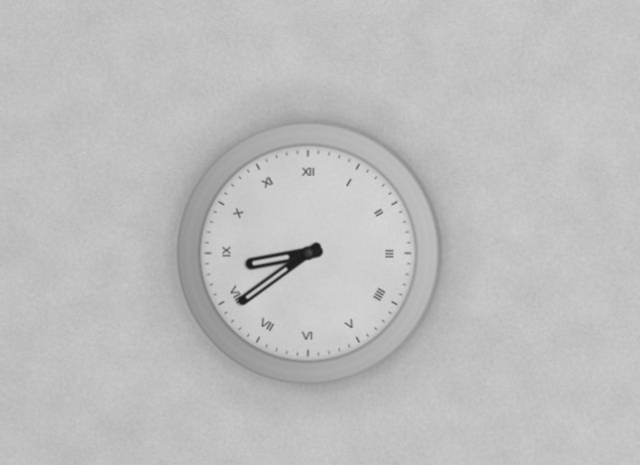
8:39
